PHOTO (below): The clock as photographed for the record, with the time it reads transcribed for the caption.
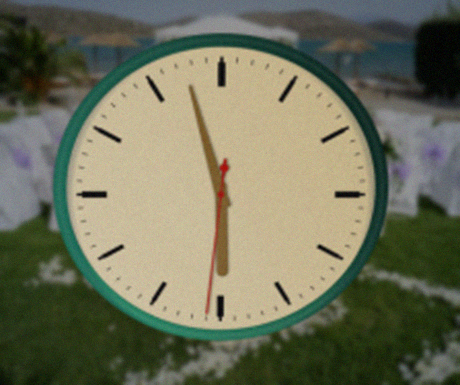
5:57:31
